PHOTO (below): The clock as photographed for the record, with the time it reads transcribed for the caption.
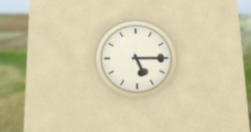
5:15
